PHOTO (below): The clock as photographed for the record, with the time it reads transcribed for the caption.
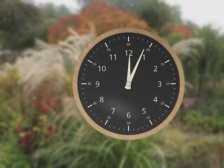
12:04
